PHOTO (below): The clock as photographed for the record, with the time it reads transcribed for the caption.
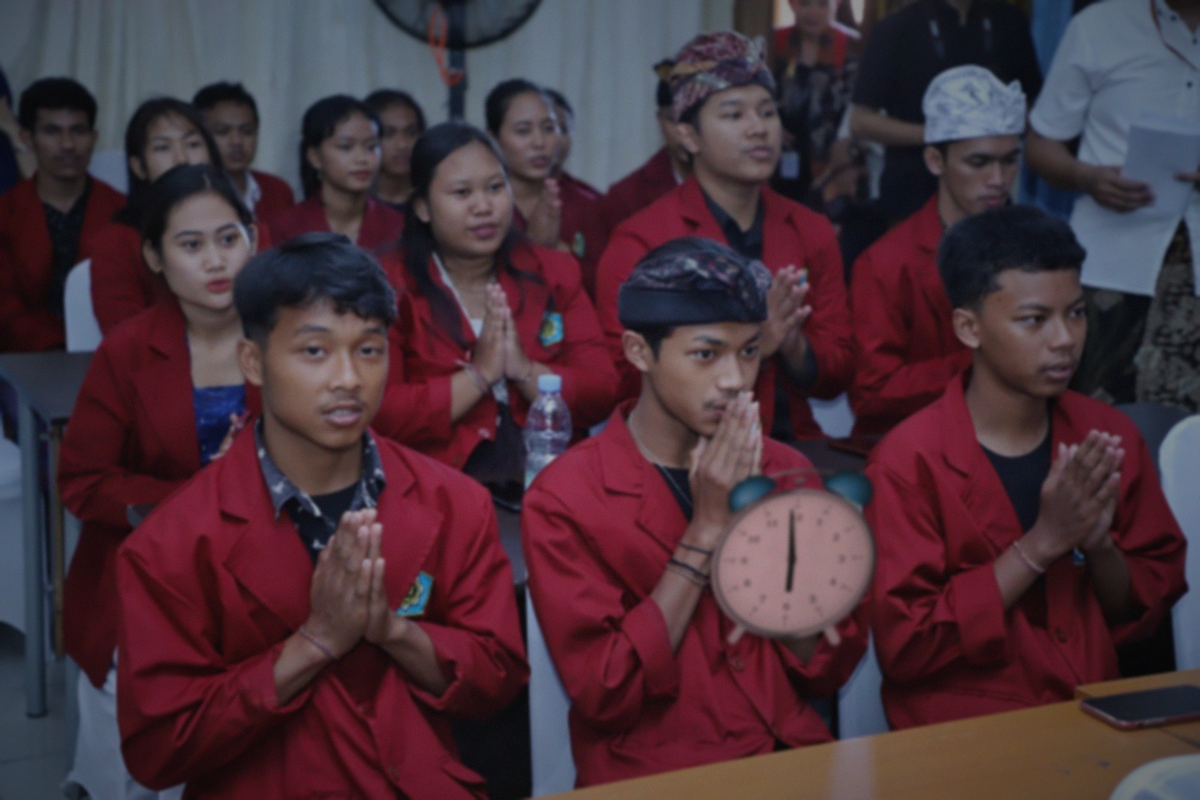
5:59
